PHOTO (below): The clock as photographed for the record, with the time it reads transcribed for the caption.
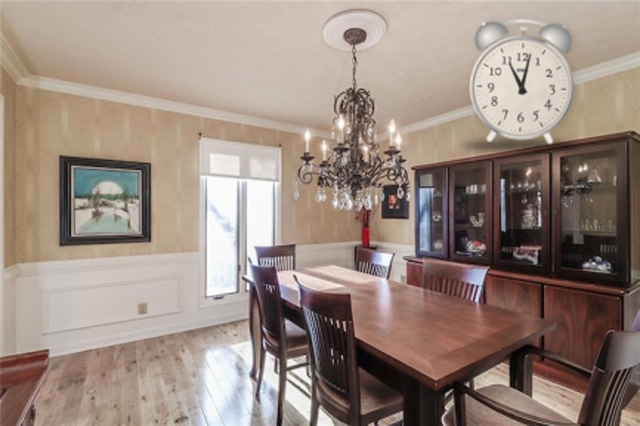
11:02
